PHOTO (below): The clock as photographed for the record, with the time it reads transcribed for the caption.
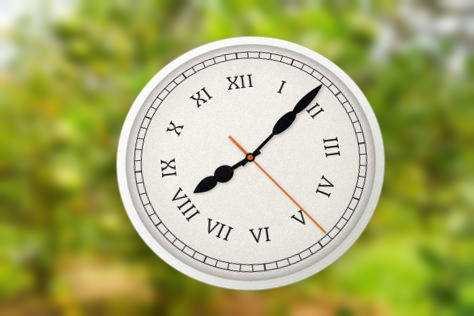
8:08:24
